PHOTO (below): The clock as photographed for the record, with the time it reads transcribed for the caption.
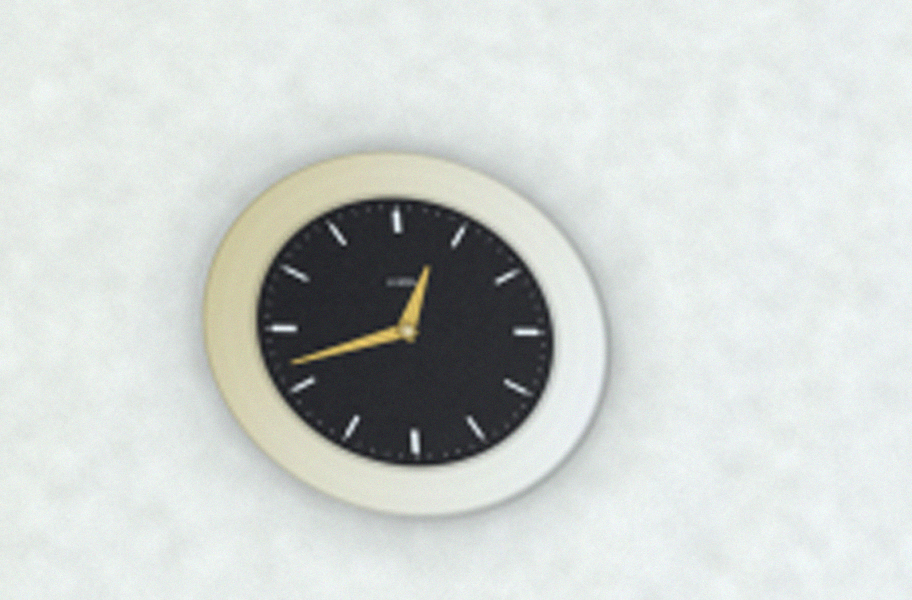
12:42
